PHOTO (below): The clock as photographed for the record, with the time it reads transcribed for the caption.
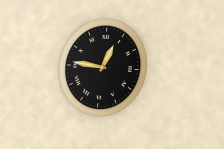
12:46
